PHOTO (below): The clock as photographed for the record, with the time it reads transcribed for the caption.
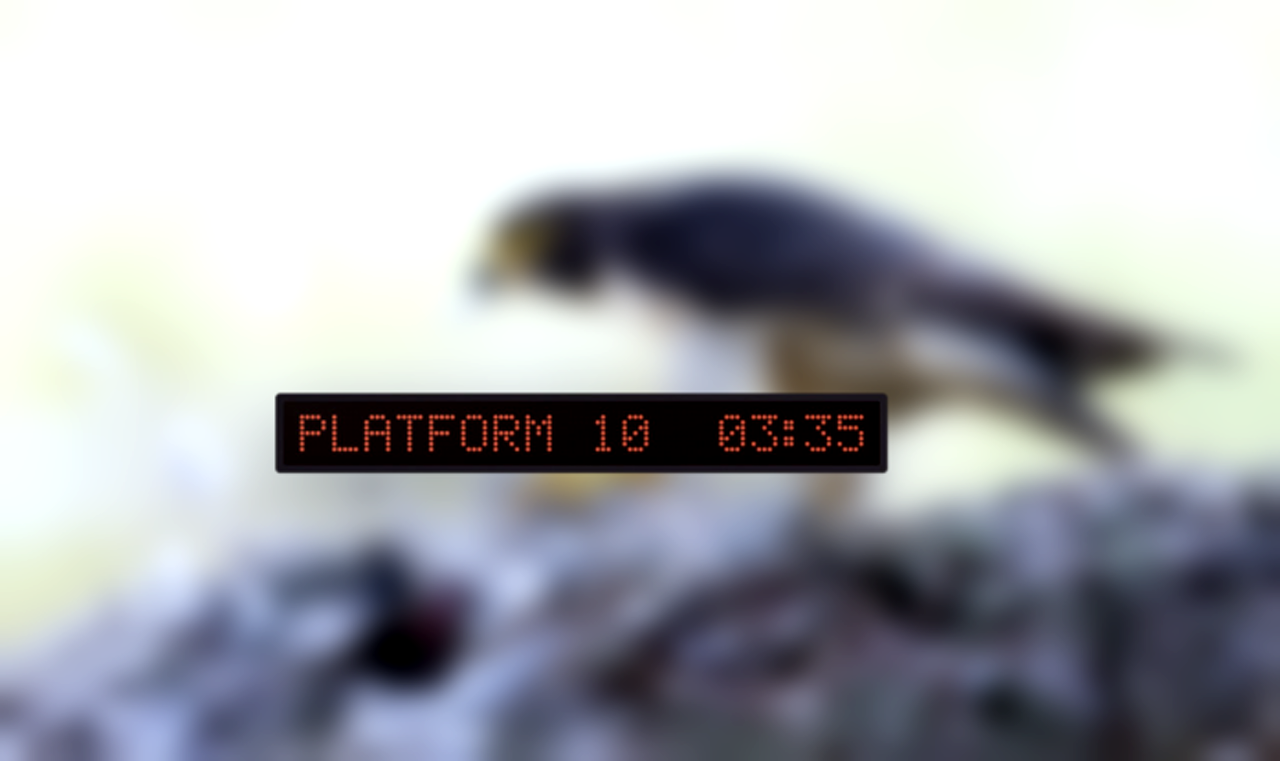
3:35
